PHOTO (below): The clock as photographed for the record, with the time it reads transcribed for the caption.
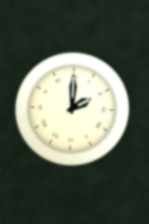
2:00
